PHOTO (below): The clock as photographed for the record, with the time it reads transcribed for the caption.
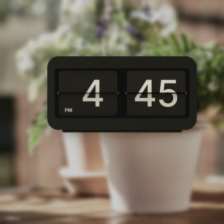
4:45
